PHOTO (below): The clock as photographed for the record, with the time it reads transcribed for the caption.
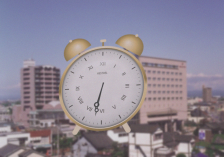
6:32
